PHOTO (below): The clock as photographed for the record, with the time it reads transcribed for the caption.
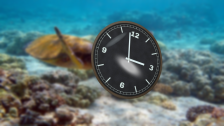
2:58
